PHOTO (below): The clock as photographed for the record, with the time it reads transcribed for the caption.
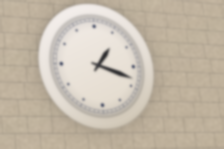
1:18
